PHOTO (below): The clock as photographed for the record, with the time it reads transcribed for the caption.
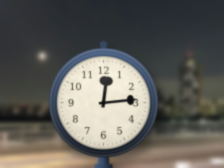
12:14
